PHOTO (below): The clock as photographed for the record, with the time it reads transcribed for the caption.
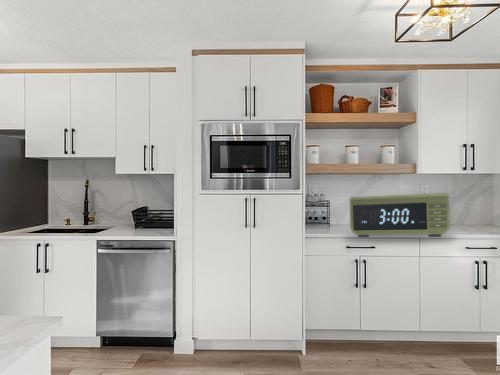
3:00
